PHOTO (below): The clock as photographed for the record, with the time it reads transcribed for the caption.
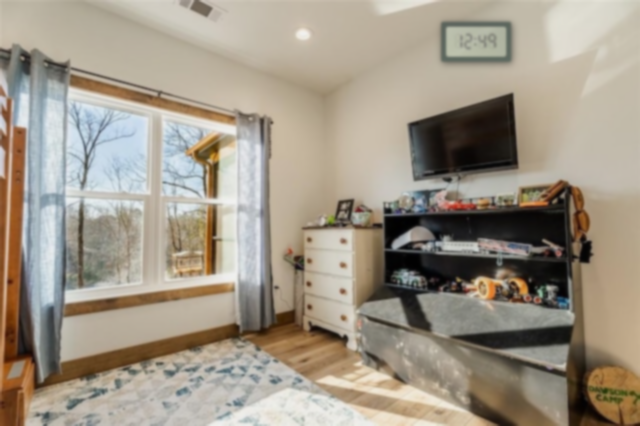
12:49
